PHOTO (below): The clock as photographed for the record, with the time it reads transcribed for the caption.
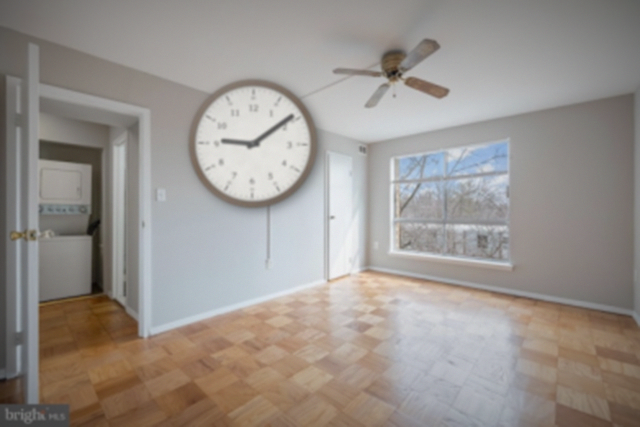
9:09
